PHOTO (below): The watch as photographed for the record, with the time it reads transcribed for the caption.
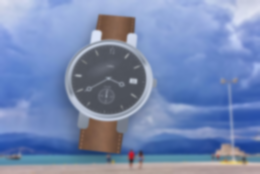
3:39
